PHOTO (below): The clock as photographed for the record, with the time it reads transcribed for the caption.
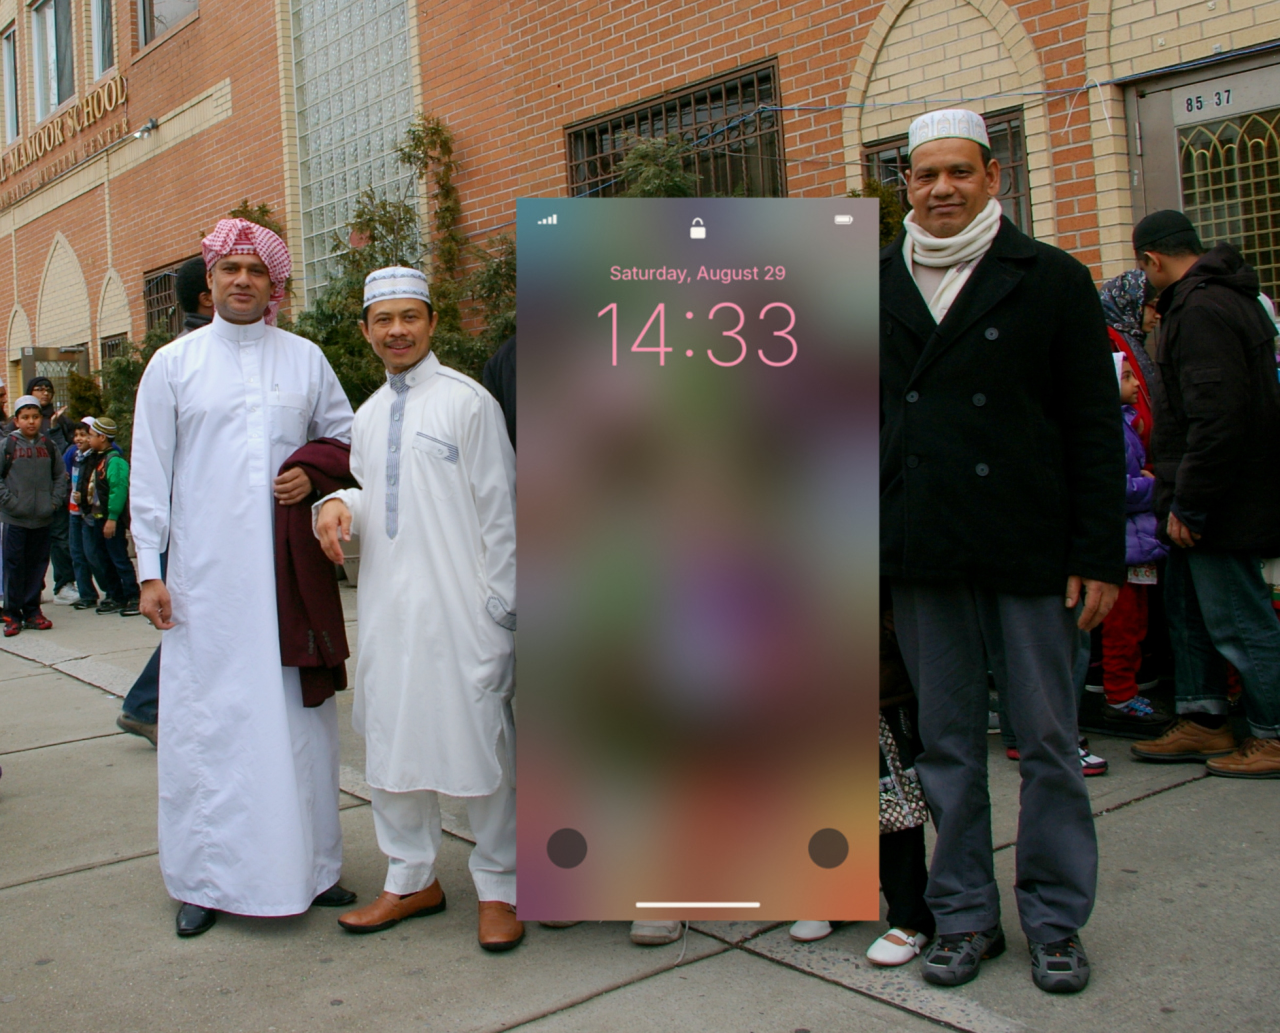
14:33
